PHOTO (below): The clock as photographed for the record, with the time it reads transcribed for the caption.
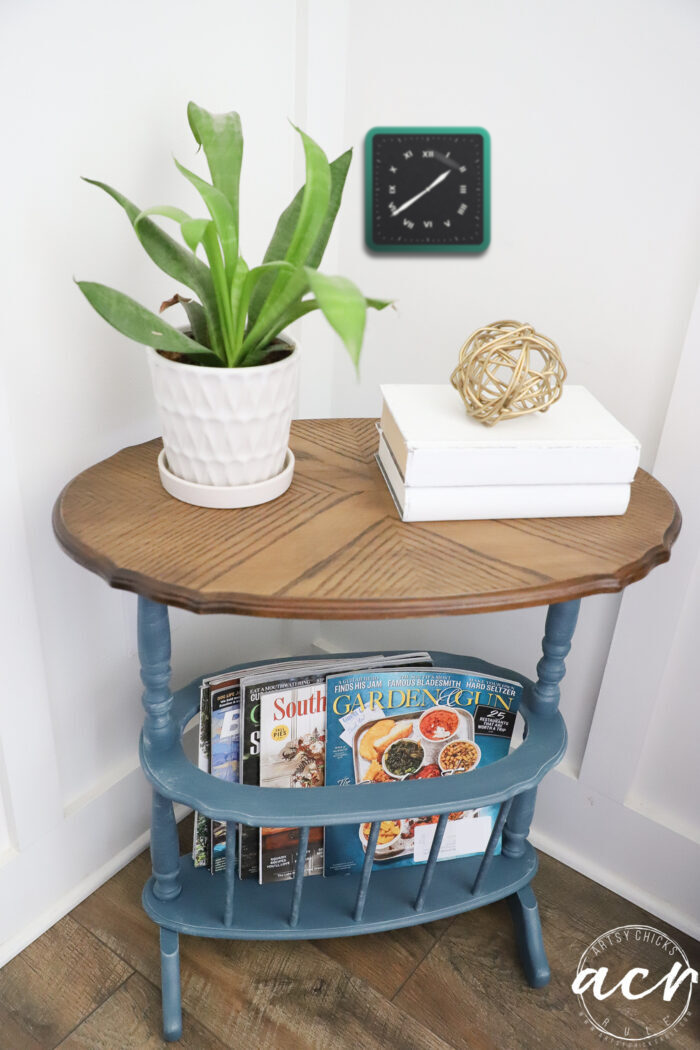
1:39
